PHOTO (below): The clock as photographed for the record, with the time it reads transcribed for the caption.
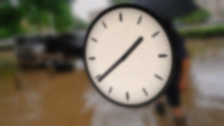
1:39
